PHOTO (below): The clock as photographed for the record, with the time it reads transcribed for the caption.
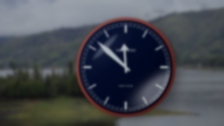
11:52
